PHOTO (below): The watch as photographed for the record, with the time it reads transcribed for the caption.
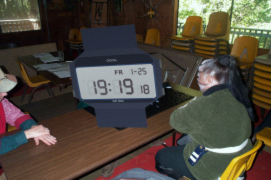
19:19:18
